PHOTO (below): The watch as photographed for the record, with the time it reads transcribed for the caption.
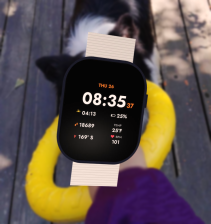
8:35
